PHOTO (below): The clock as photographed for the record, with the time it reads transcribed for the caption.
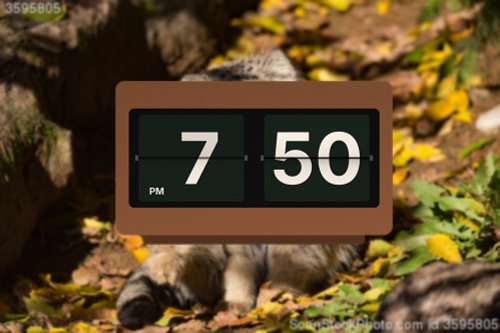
7:50
